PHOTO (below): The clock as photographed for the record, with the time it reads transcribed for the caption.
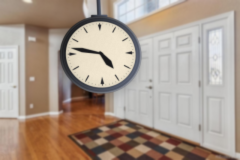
4:47
